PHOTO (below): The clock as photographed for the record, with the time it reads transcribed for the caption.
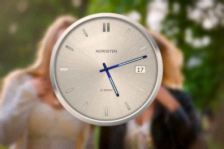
5:12
